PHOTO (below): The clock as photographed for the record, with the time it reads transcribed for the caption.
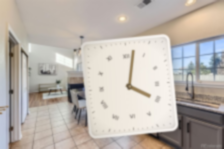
4:02
